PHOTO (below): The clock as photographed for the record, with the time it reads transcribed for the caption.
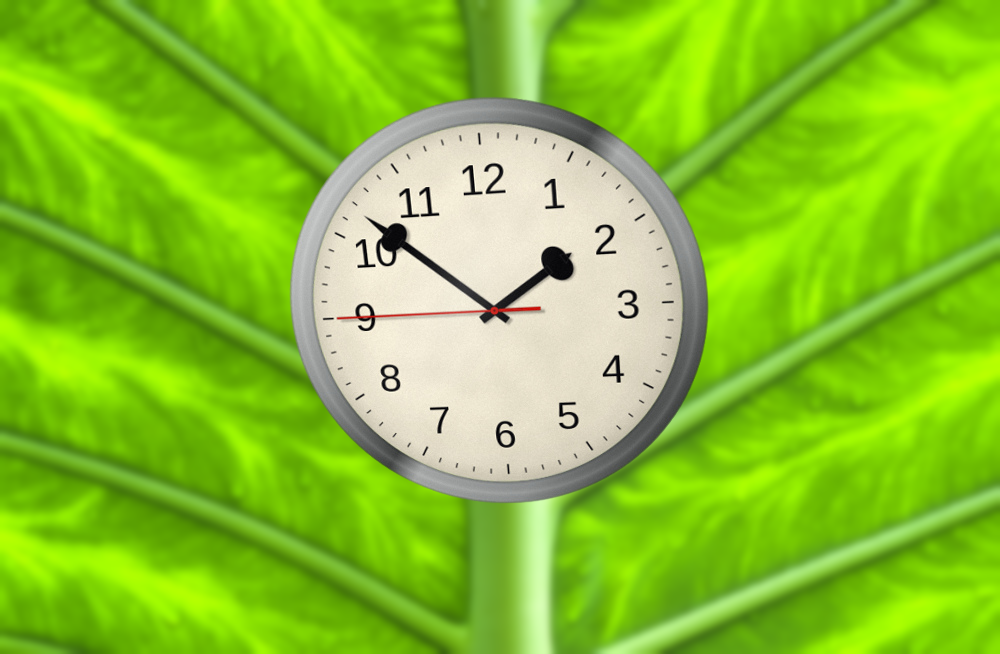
1:51:45
